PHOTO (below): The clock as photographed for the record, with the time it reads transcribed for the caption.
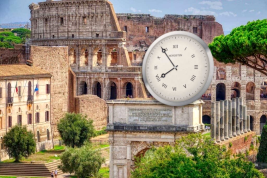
7:54
